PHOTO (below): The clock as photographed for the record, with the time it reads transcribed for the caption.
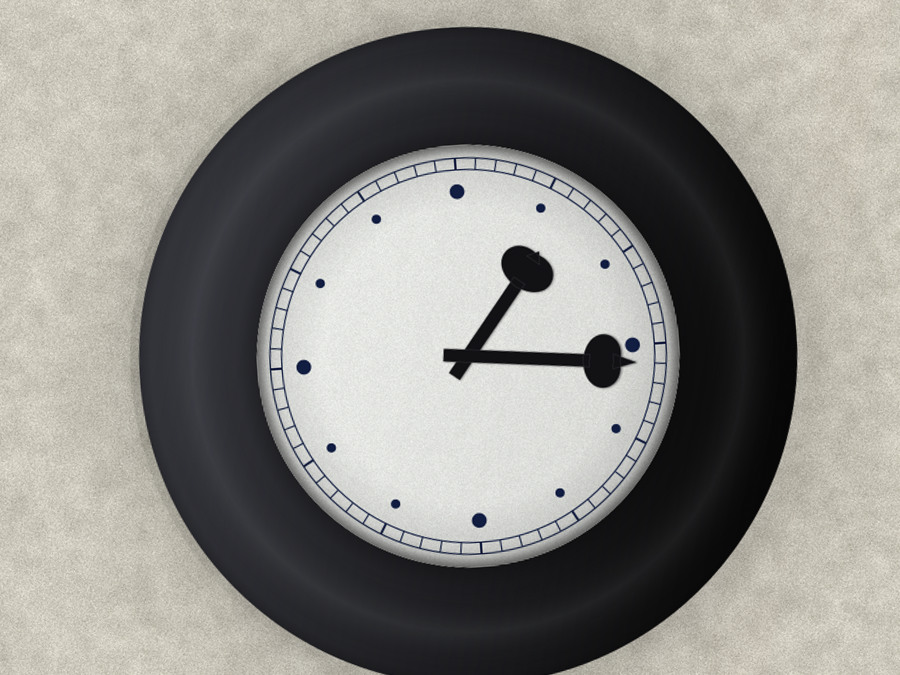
1:16
